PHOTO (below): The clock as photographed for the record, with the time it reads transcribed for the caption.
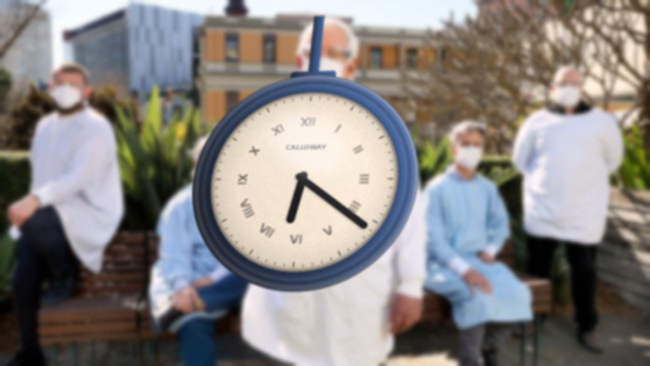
6:21
